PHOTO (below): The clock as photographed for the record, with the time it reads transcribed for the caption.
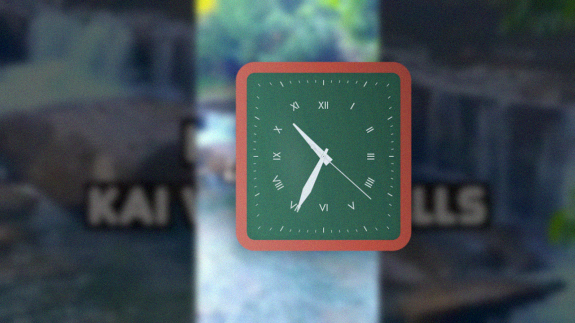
10:34:22
